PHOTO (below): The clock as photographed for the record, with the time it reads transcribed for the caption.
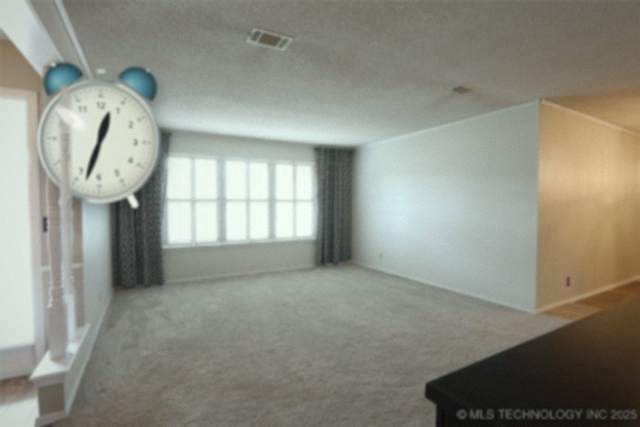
12:33
